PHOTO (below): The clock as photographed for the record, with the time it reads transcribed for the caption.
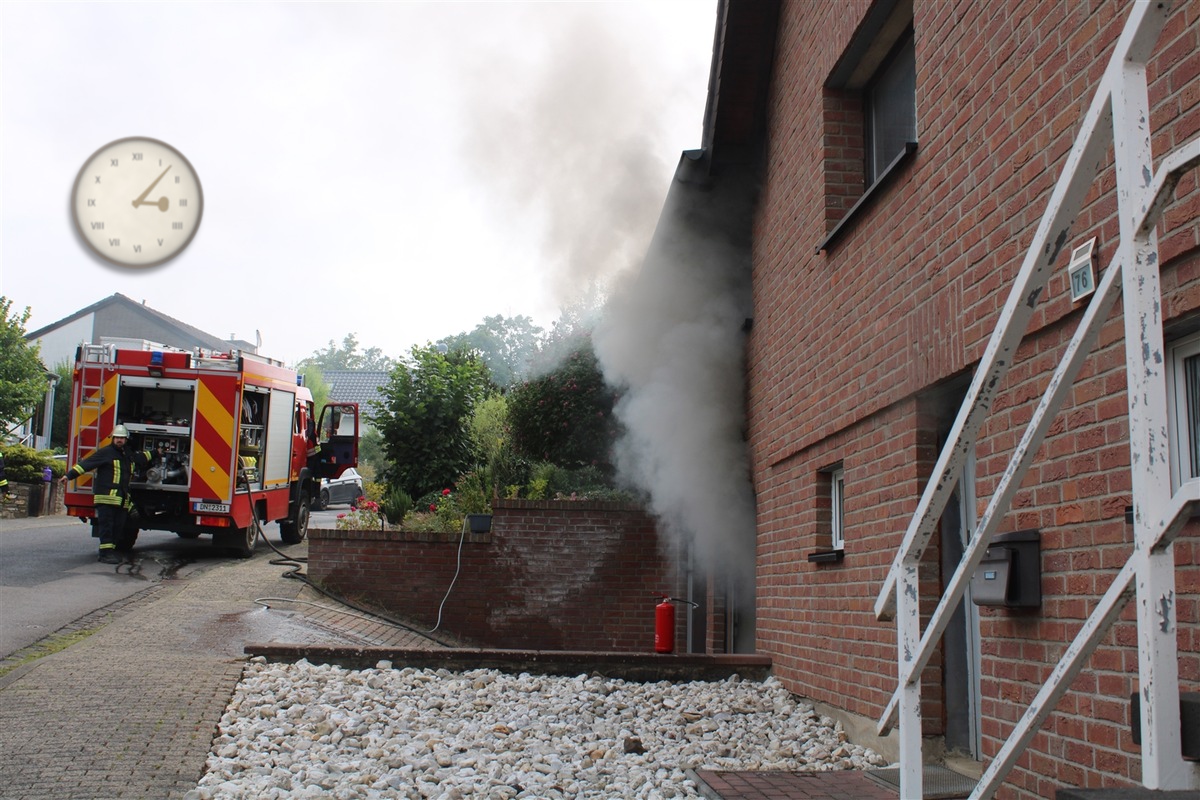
3:07
